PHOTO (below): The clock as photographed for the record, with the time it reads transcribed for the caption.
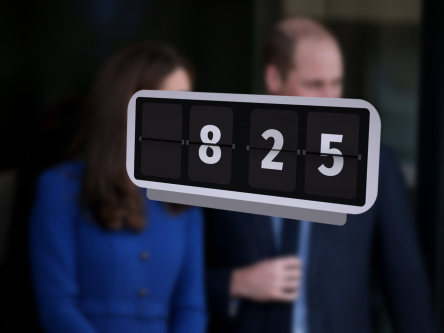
8:25
